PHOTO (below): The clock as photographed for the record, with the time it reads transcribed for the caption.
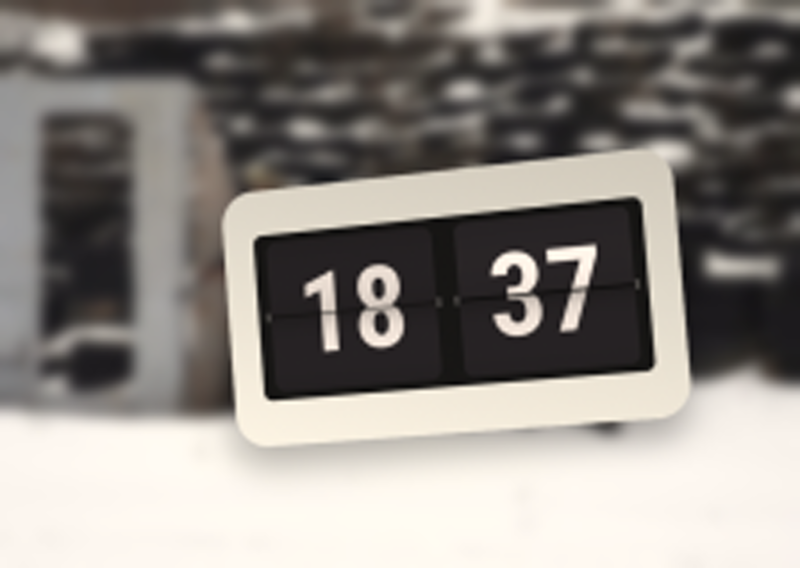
18:37
